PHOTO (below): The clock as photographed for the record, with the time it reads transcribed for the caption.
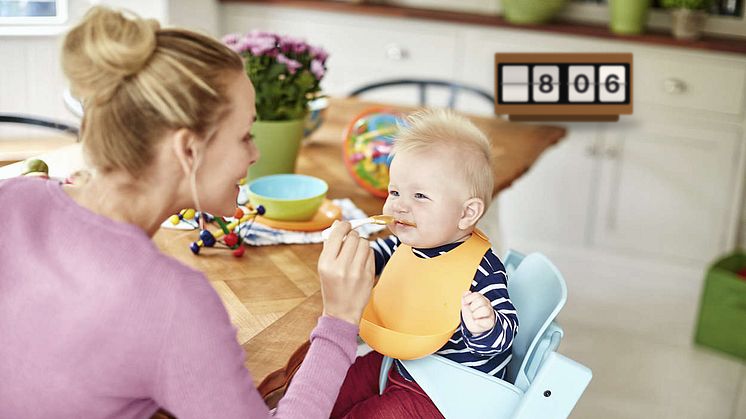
8:06
